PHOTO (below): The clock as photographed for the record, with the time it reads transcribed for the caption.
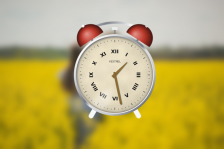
1:28
